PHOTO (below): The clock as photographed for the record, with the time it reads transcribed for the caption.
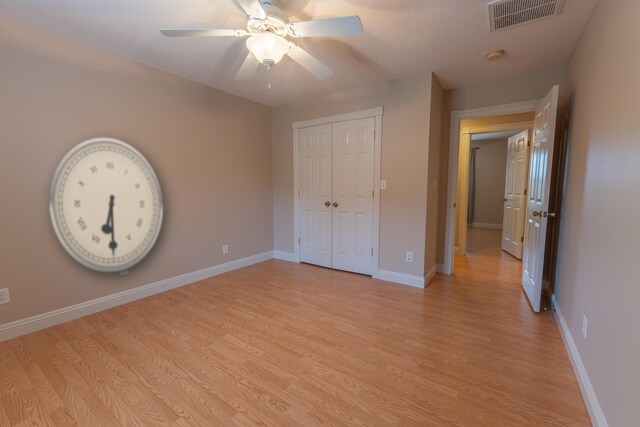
6:30
